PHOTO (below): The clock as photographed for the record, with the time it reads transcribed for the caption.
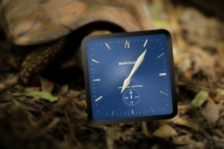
7:06
